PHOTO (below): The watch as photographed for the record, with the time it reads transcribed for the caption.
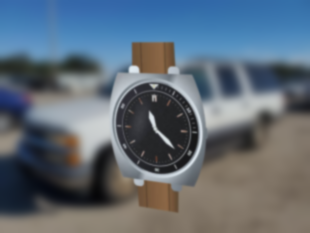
11:22
